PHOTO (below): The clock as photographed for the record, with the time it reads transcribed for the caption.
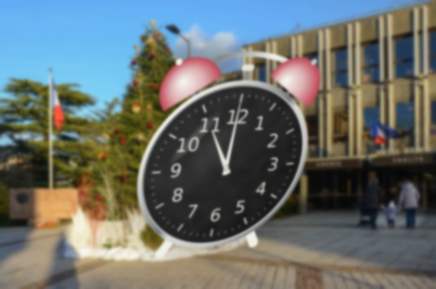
11:00
